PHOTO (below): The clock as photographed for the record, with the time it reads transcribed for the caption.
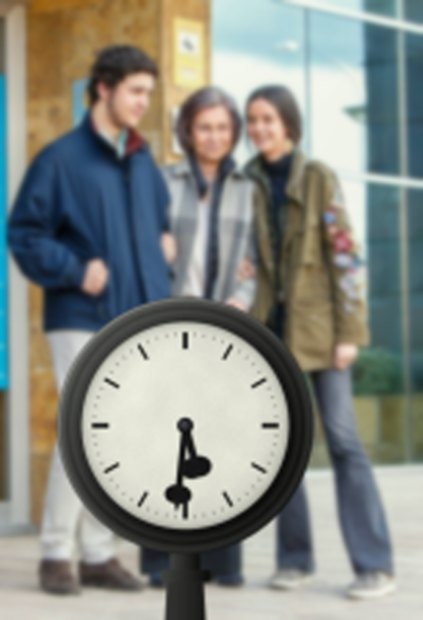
5:31
